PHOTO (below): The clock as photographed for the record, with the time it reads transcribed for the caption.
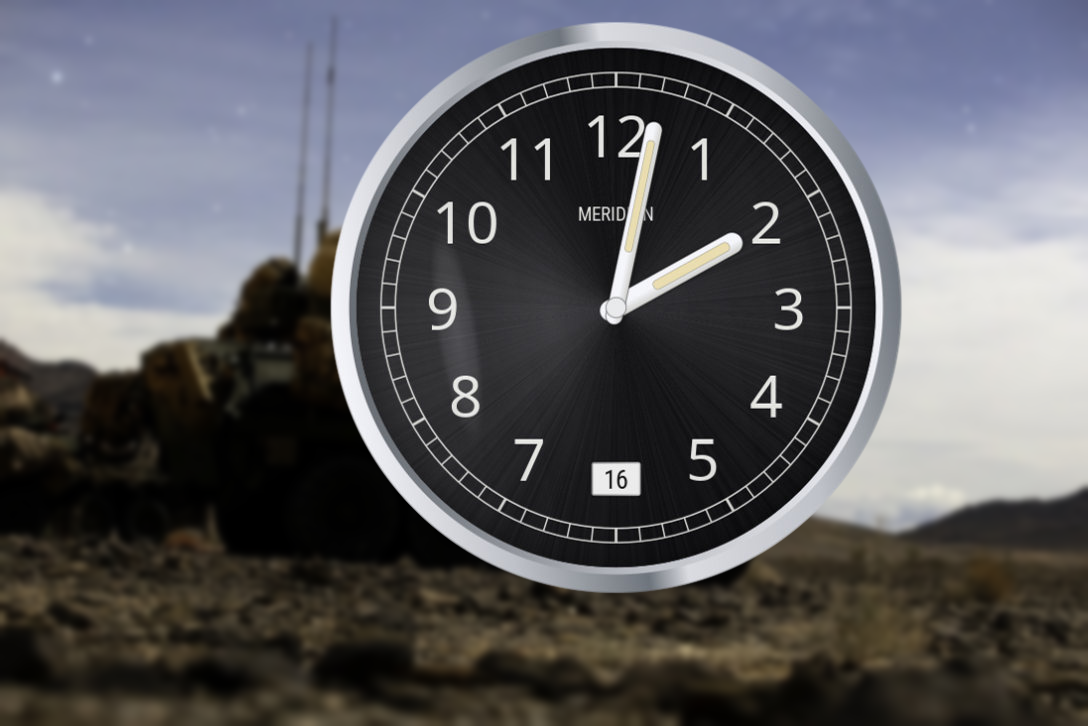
2:02
